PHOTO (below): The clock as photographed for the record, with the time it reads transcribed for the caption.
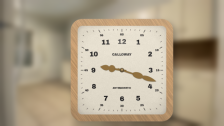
9:18
